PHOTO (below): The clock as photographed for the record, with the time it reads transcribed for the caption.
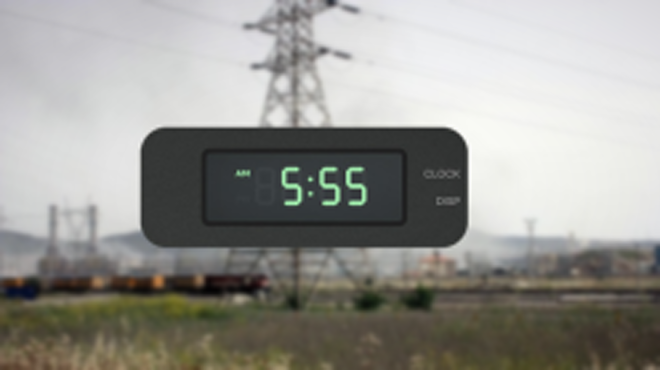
5:55
